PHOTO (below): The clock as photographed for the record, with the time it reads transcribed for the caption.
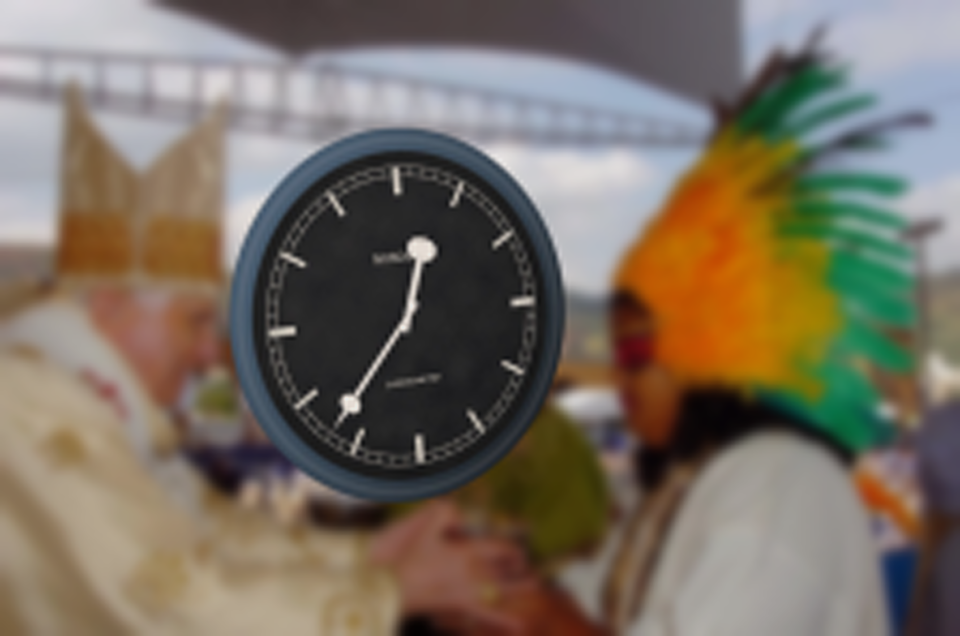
12:37
